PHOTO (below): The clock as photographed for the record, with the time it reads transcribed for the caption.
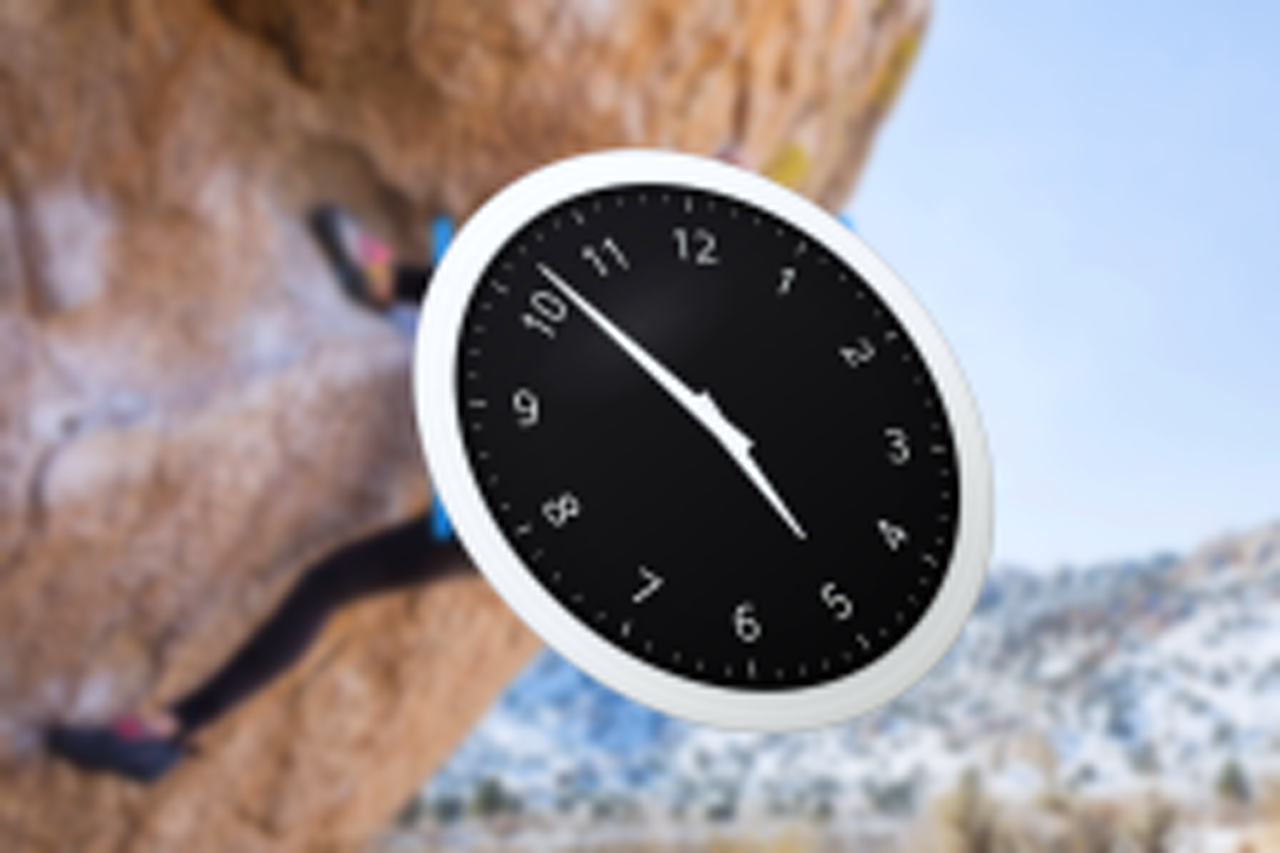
4:52
